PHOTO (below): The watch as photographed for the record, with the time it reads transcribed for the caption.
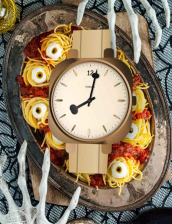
8:02
